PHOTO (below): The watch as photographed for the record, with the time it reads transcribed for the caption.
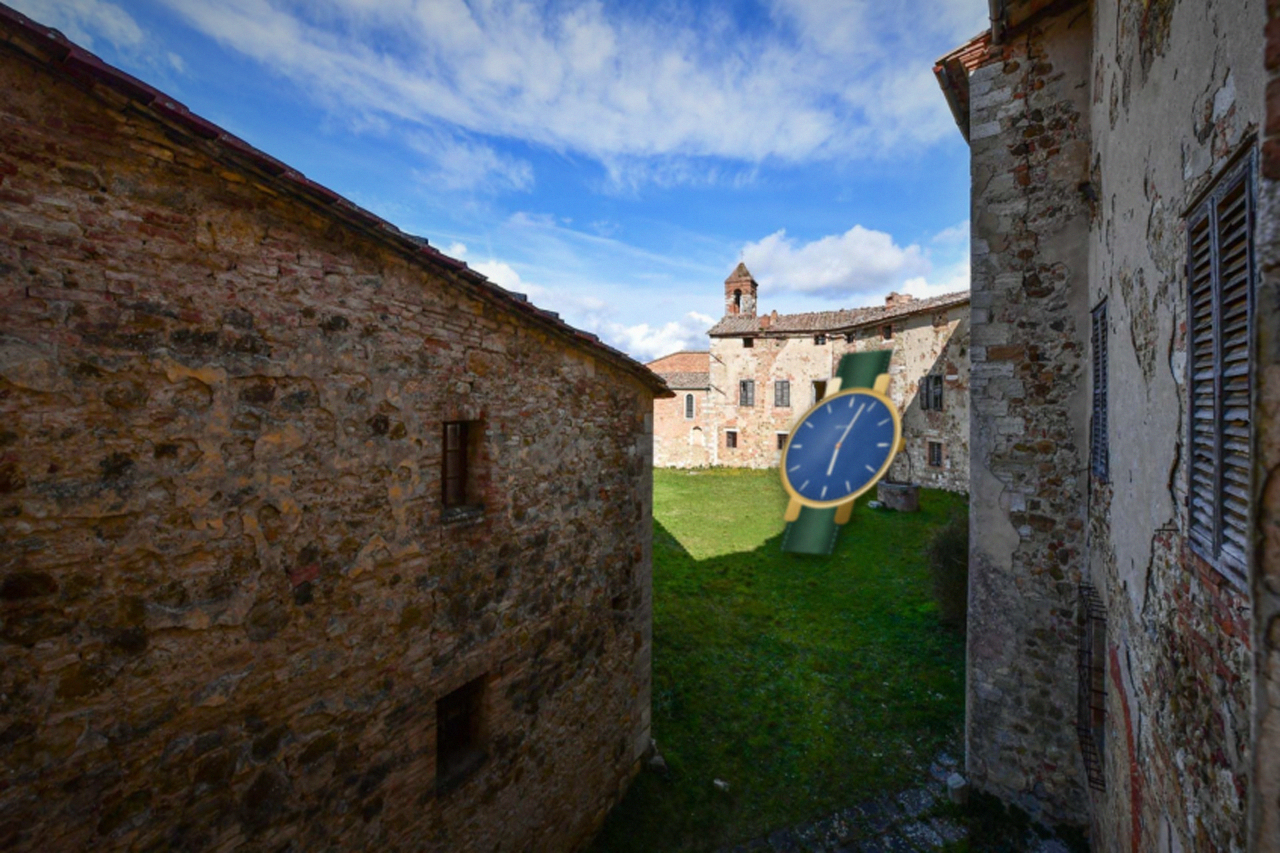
6:03
